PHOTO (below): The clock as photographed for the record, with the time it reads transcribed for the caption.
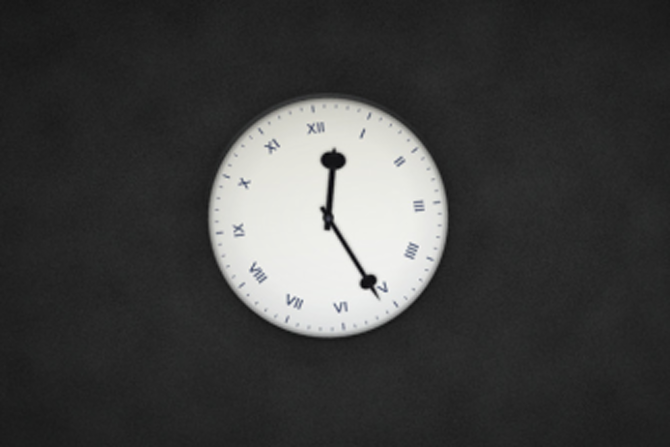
12:26
